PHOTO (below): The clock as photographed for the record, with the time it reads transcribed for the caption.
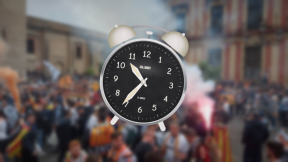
10:36
